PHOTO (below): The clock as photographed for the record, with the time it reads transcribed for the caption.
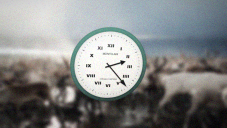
2:23
